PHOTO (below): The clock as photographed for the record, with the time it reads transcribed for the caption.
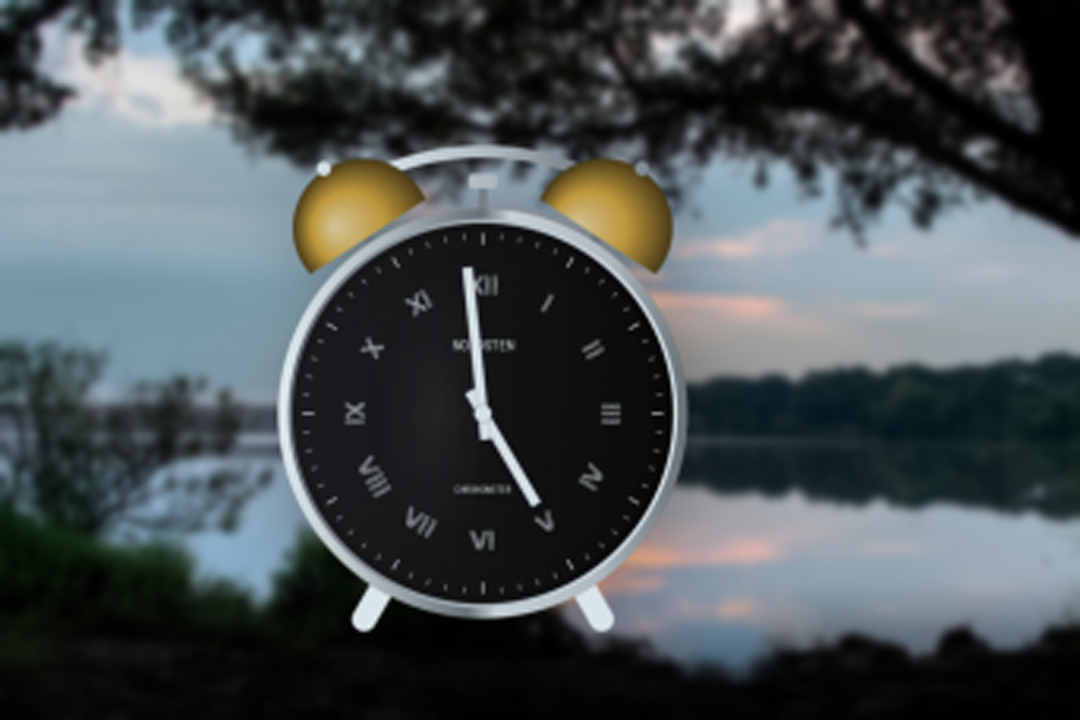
4:59
